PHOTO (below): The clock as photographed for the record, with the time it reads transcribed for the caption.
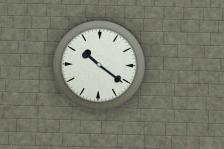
10:21
